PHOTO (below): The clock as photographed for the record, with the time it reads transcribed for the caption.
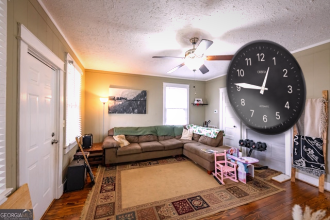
12:46
